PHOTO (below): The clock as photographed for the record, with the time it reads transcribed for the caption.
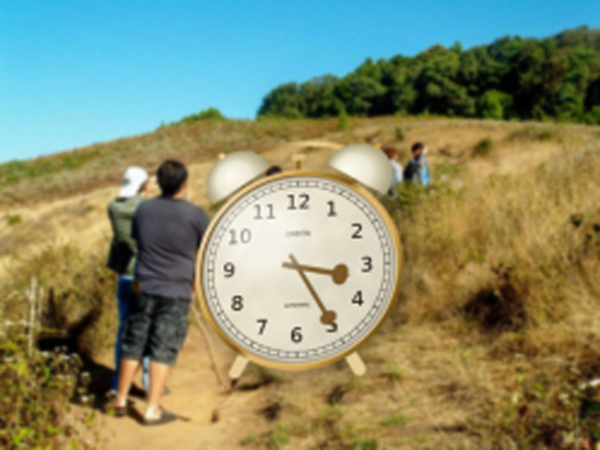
3:25
